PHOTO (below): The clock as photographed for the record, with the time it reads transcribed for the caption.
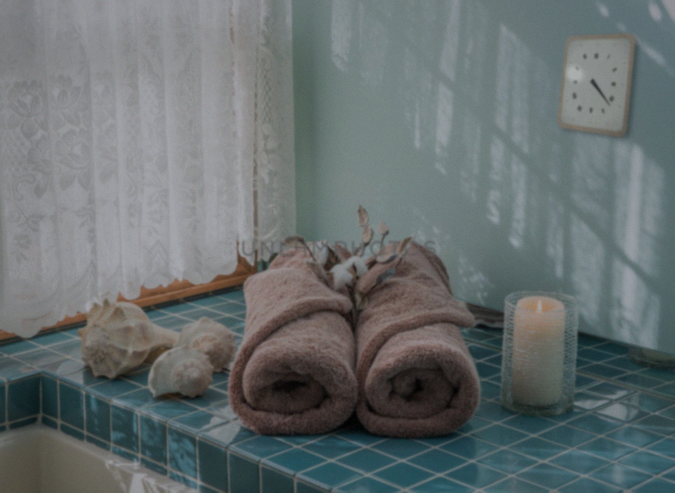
4:22
